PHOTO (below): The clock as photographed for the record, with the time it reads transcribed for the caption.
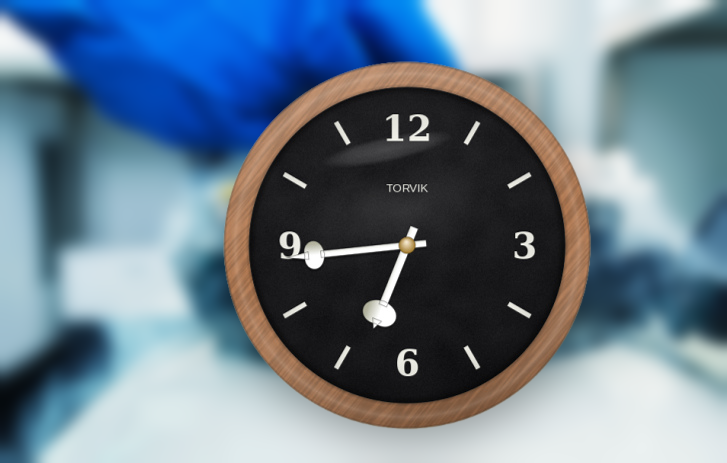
6:44
